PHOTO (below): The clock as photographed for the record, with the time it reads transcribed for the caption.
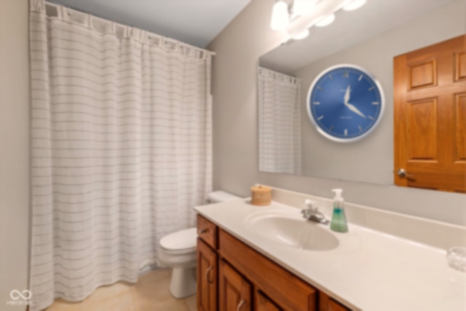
12:21
